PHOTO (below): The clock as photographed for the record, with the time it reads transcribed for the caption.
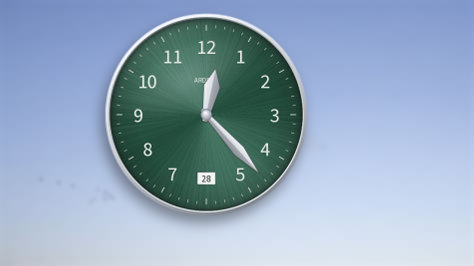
12:23
